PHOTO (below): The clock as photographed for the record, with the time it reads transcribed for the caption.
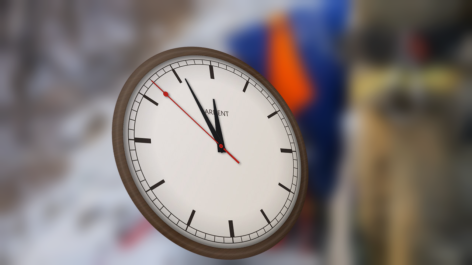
11:55:52
